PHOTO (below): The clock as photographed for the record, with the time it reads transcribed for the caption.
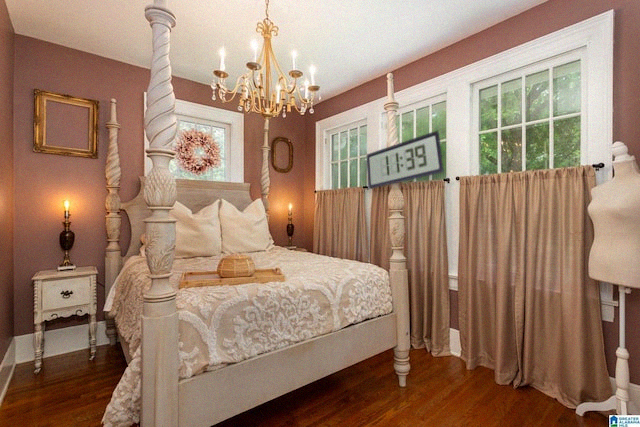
11:39
